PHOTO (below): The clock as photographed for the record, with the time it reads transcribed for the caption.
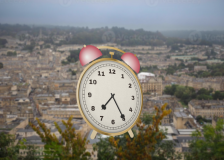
7:25
